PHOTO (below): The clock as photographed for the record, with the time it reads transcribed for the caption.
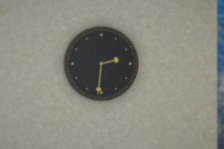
2:31
